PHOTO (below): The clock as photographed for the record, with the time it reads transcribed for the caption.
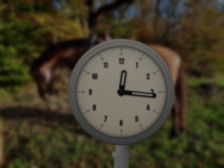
12:16
